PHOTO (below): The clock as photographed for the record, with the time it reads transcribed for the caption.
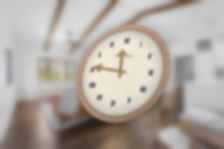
11:46
